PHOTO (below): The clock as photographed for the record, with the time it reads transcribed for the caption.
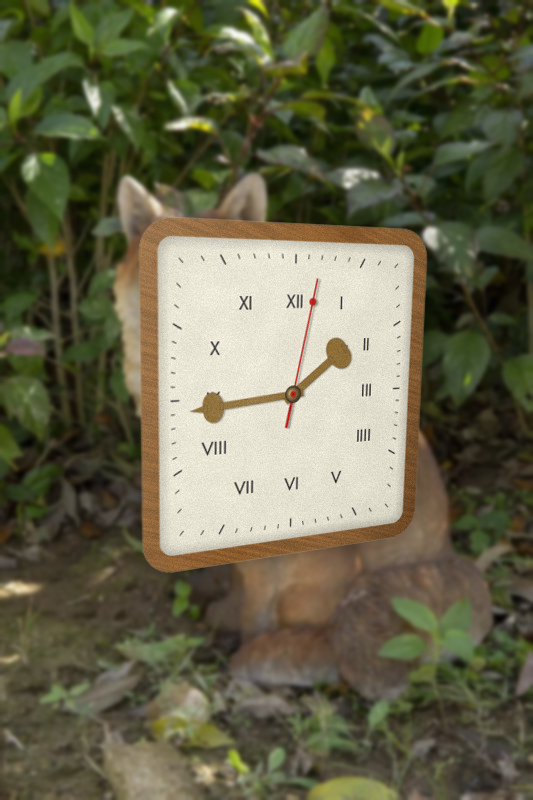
1:44:02
